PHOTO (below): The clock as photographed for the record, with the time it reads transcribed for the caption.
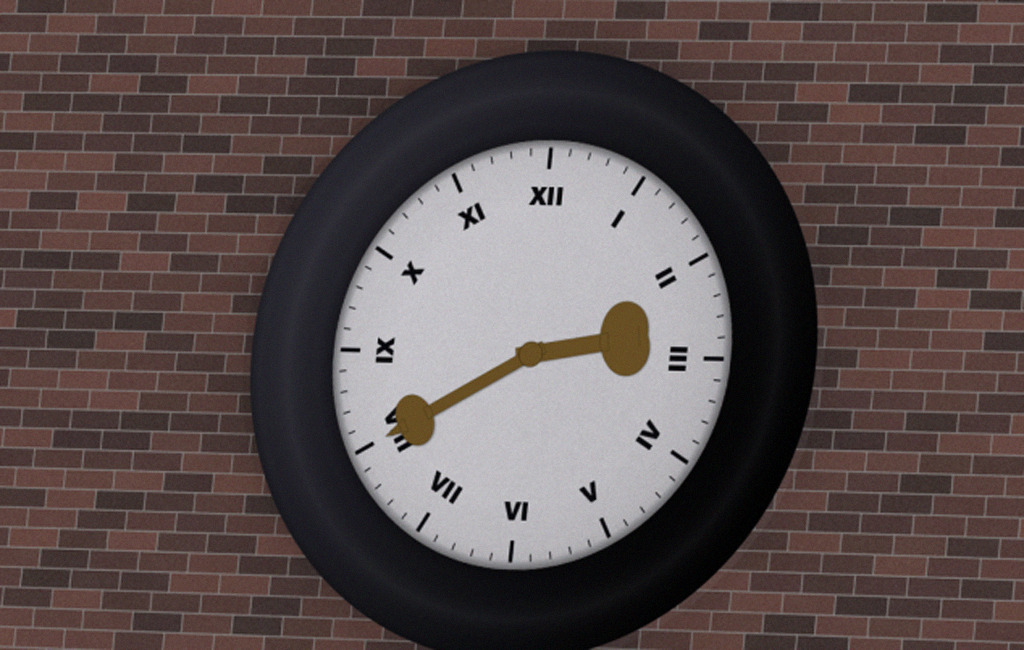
2:40
